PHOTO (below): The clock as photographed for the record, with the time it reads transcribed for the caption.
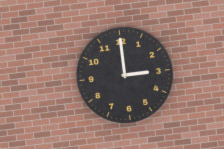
3:00
